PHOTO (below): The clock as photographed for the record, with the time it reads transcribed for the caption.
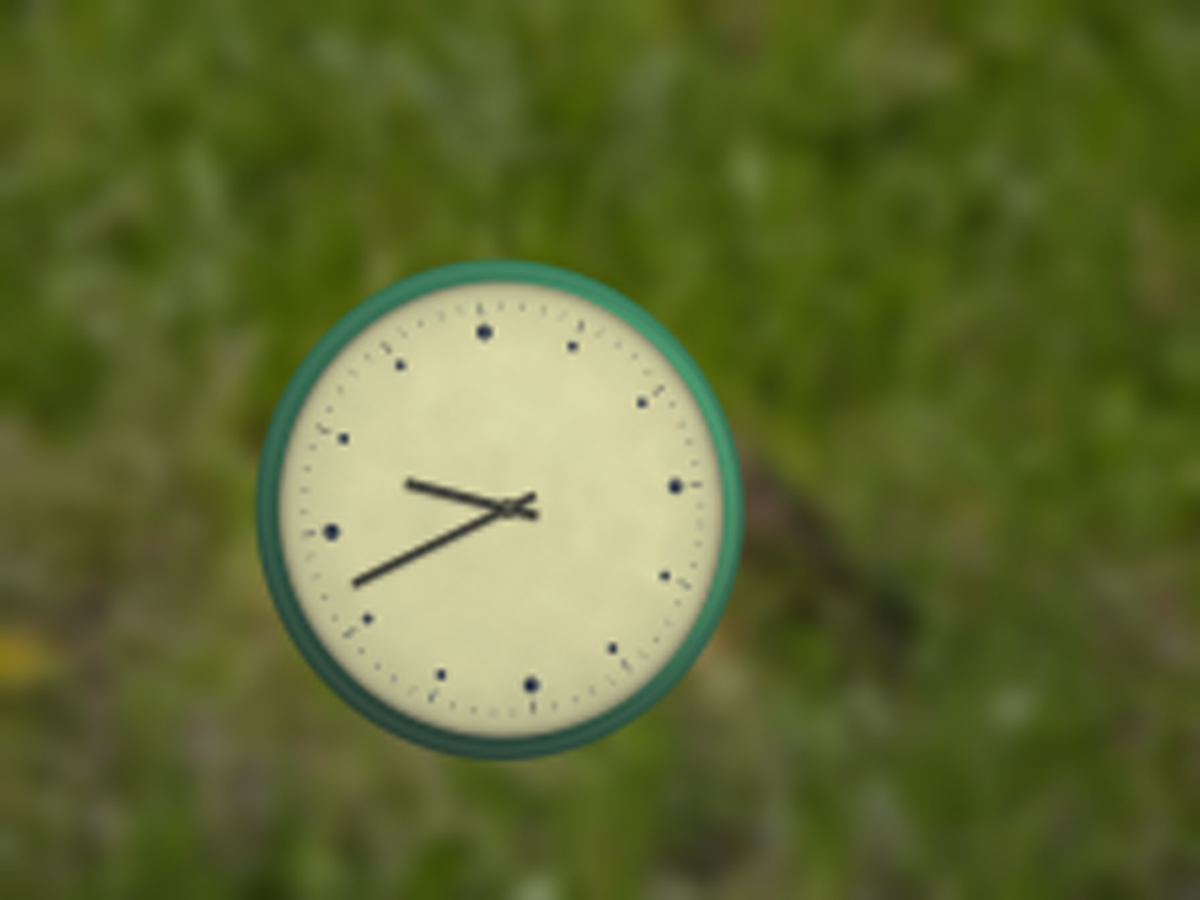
9:42
